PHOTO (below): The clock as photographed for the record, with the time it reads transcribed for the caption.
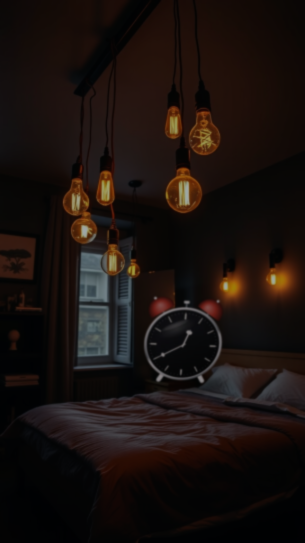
12:40
